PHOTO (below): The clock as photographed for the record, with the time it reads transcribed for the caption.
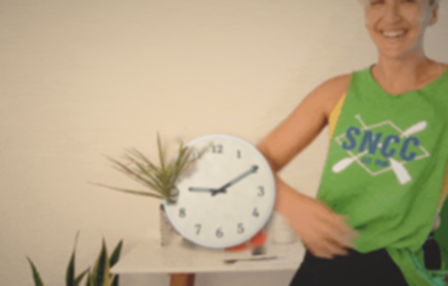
9:10
